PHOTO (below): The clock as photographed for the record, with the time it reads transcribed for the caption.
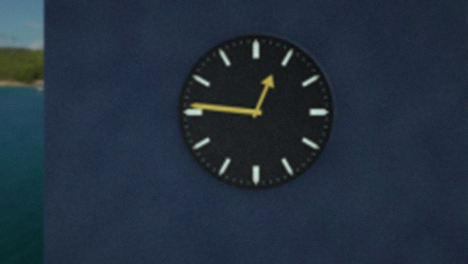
12:46
